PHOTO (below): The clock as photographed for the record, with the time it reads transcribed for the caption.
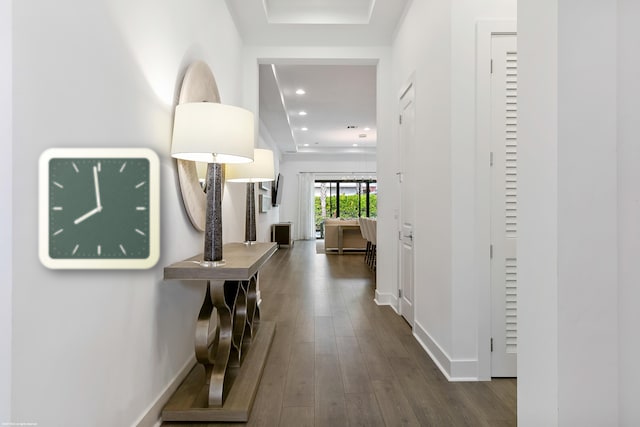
7:59
